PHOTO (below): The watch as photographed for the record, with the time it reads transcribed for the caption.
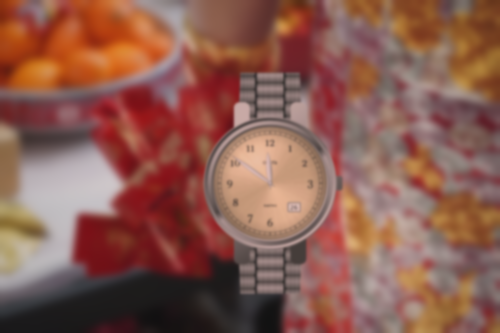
11:51
